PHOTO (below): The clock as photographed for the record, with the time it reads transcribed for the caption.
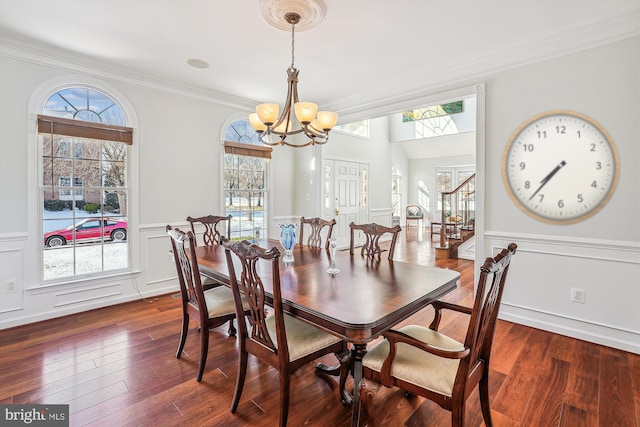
7:37
